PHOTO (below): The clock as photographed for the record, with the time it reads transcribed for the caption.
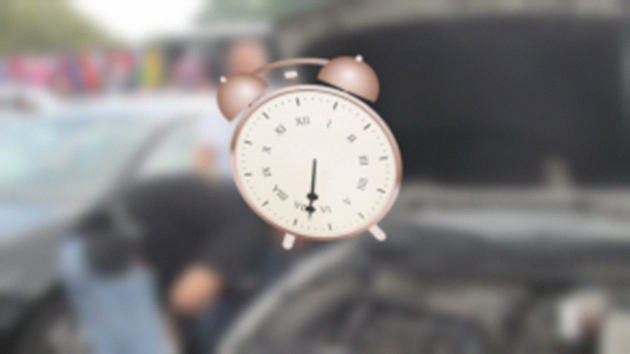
6:33
